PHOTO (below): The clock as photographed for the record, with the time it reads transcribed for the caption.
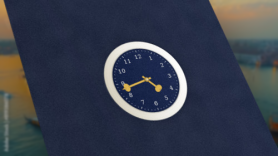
4:43
